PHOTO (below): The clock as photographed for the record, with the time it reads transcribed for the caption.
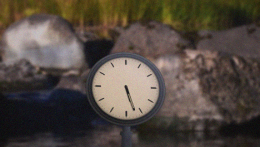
5:27
